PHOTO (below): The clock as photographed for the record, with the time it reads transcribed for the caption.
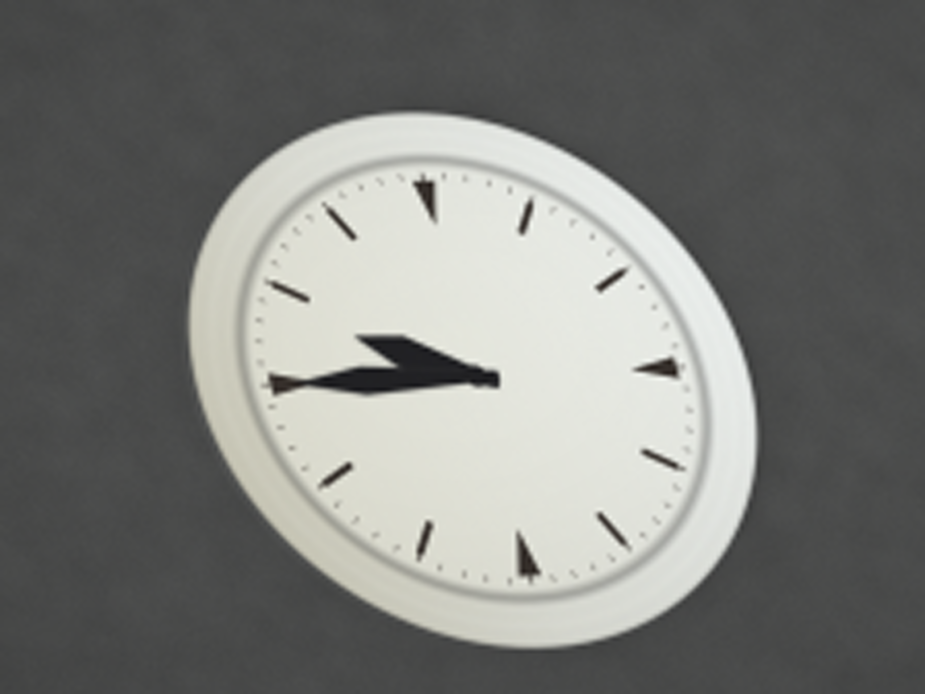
9:45
